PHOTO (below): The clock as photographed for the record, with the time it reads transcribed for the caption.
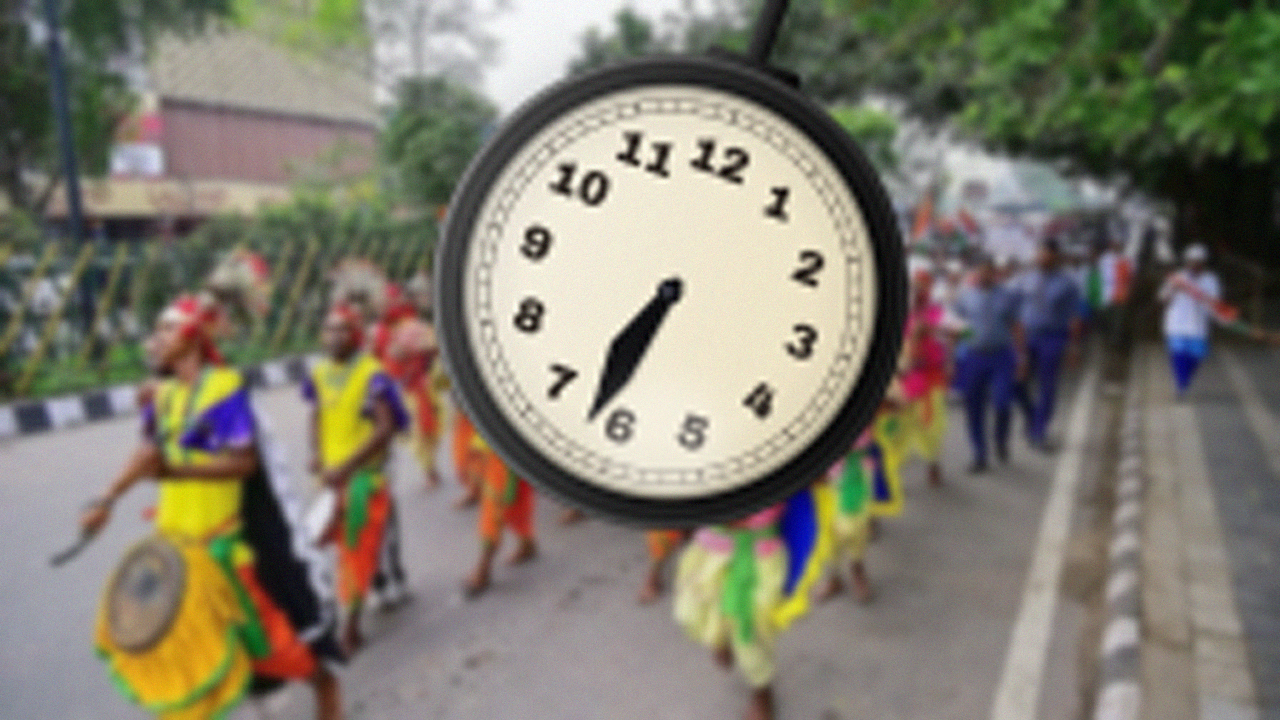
6:32
